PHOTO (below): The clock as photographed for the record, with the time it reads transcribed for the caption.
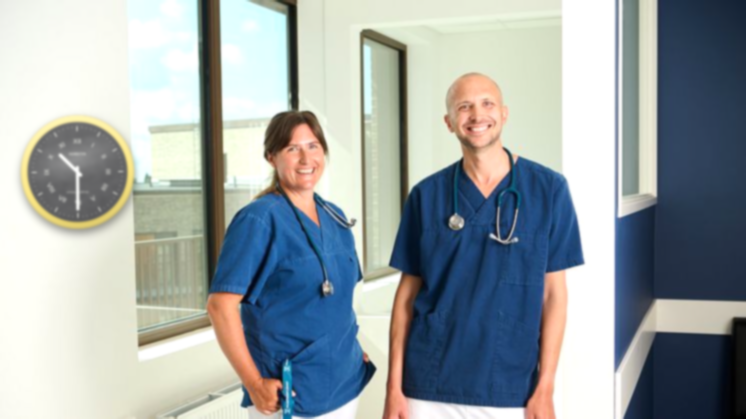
10:30
